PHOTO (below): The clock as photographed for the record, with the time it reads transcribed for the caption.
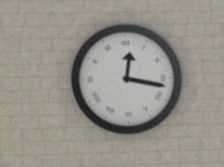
12:17
